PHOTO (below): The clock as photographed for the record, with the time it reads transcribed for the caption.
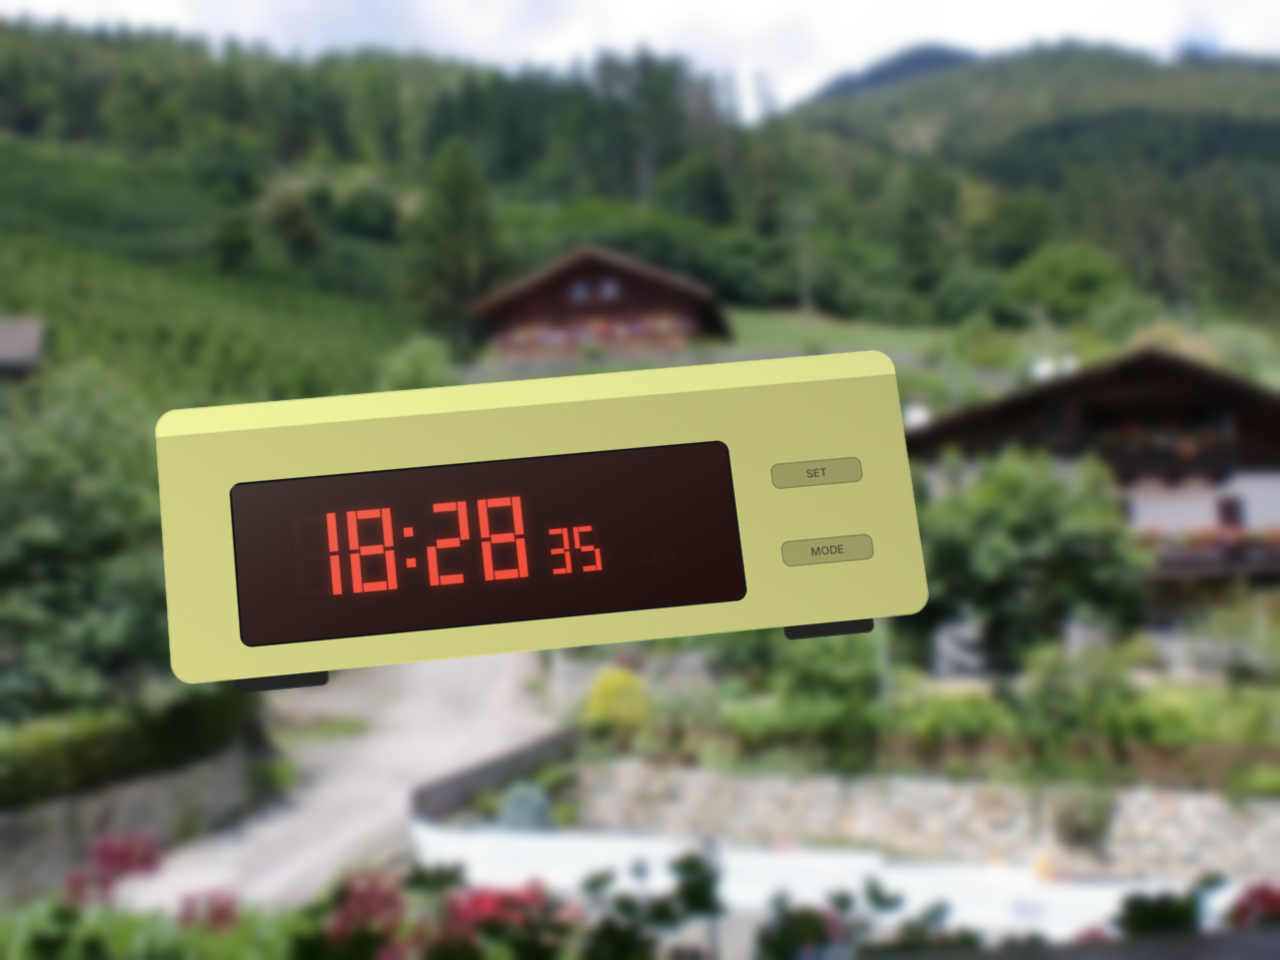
18:28:35
